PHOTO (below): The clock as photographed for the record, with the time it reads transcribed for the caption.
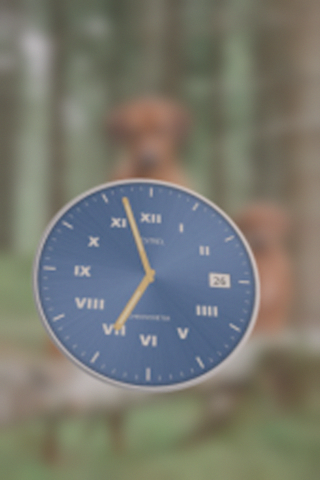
6:57
